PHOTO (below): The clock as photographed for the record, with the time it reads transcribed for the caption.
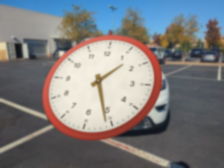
1:26
